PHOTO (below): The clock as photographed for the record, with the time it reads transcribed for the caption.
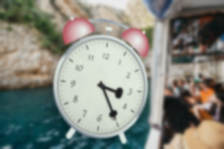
3:25
